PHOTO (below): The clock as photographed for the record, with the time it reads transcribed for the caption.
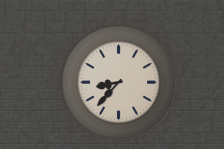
8:37
